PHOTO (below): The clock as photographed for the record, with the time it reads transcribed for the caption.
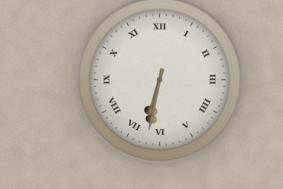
6:32
